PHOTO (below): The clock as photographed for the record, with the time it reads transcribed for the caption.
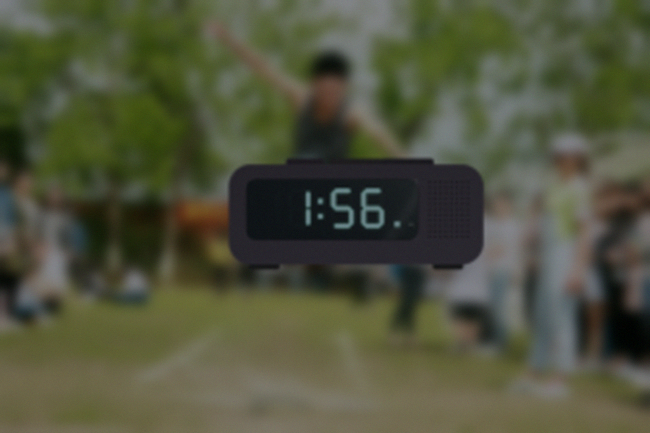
1:56
